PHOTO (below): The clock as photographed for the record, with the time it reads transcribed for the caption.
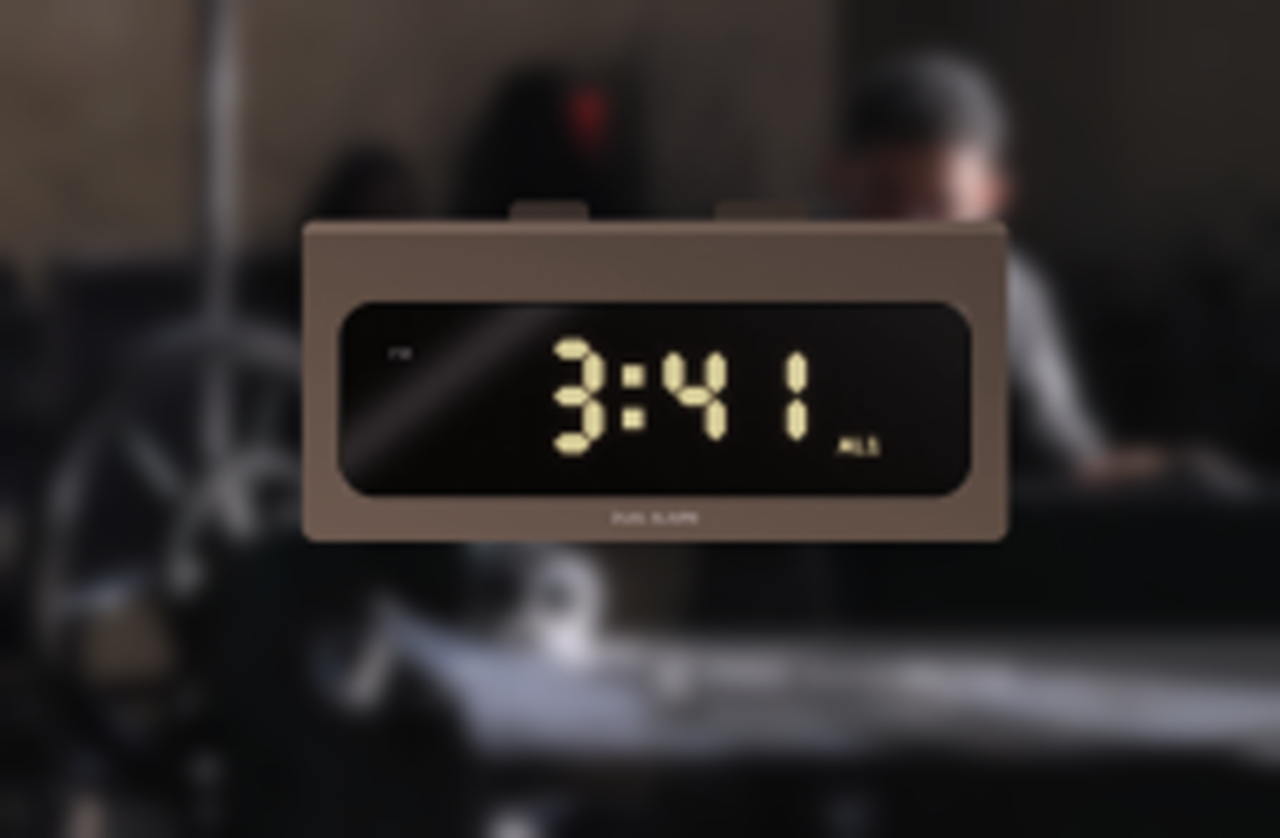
3:41
